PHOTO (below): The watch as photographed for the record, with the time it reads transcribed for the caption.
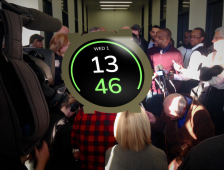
13:46
